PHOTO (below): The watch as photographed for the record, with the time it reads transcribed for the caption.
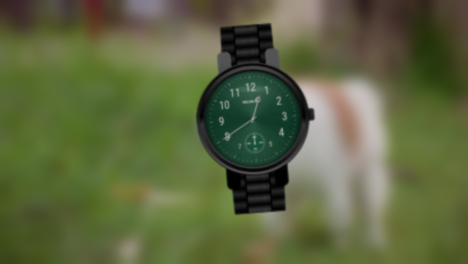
12:40
